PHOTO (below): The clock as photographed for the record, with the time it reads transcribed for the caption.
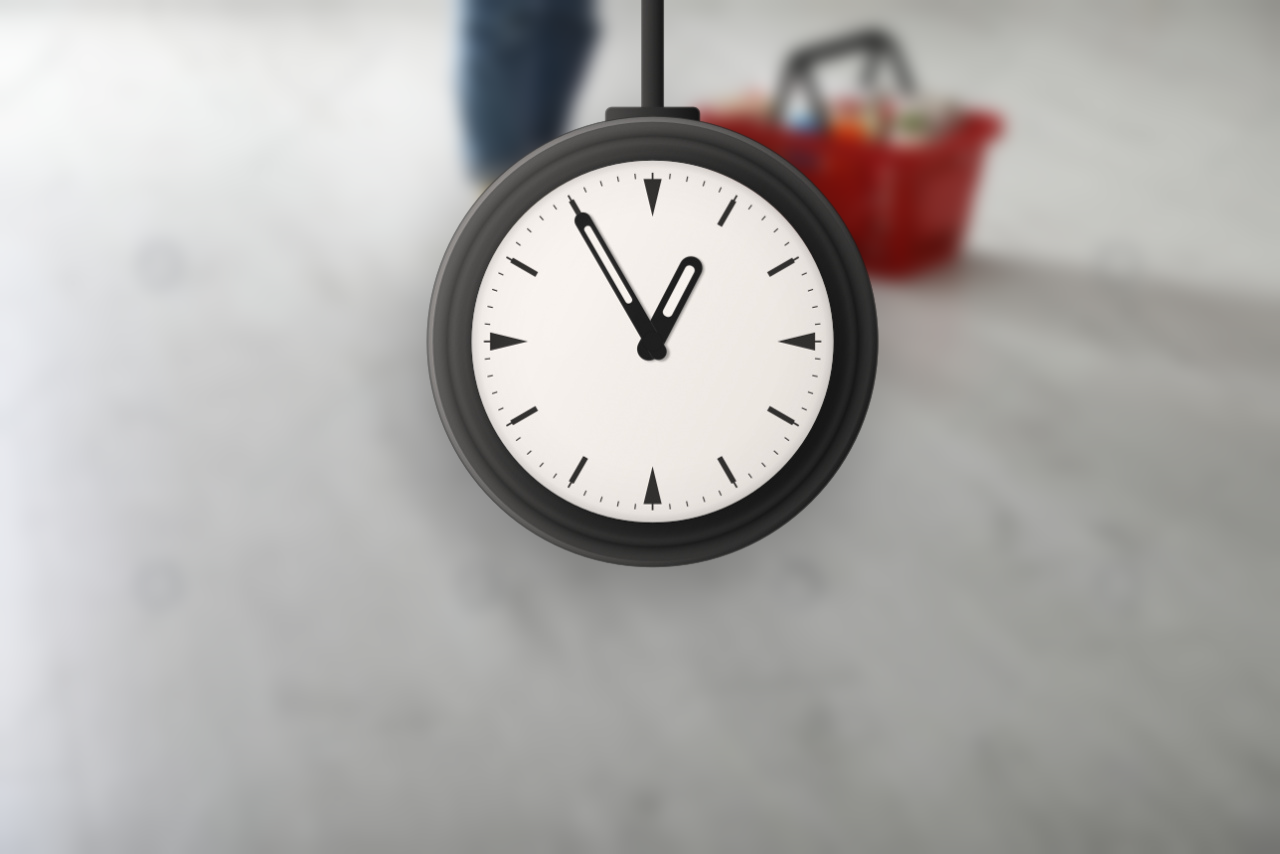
12:55
